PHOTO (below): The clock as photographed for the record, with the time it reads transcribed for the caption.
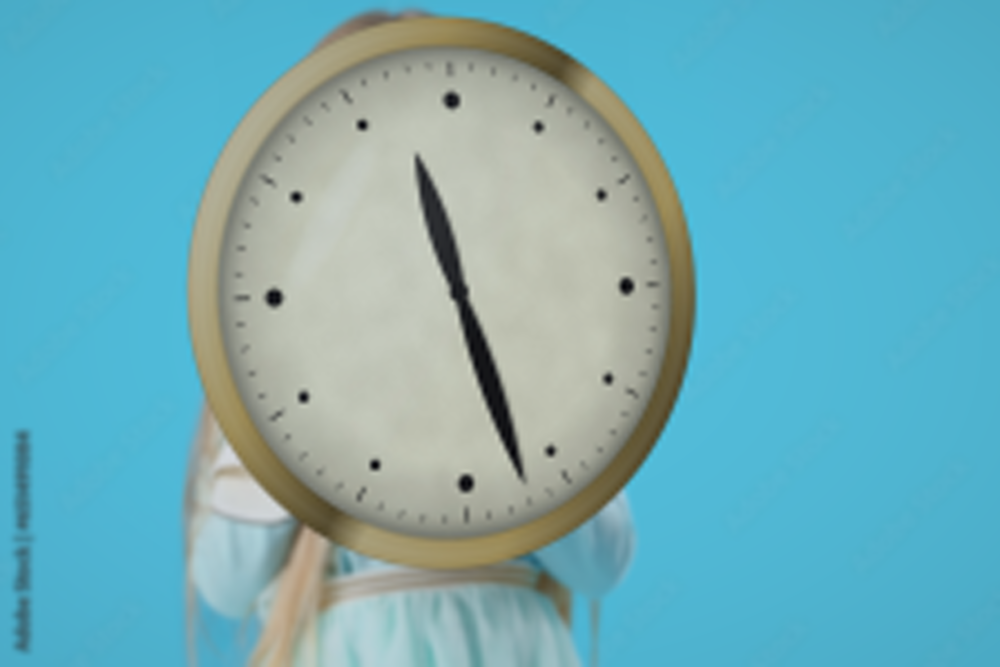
11:27
